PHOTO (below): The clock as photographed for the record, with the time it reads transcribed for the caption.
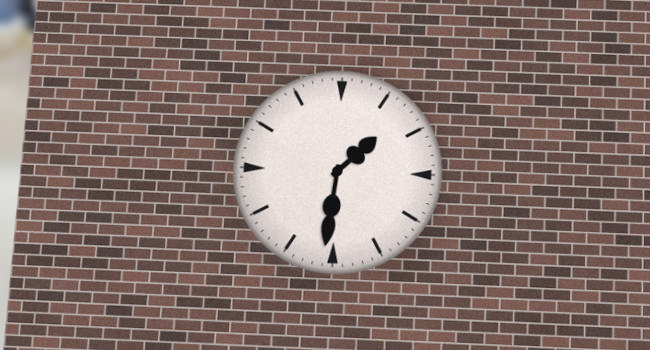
1:31
